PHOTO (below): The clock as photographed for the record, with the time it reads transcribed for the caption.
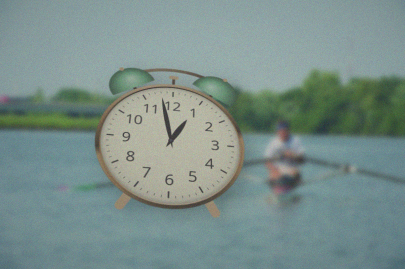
12:58
